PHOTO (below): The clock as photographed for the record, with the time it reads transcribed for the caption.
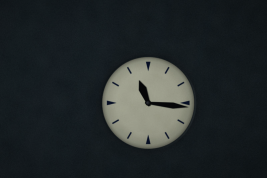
11:16
